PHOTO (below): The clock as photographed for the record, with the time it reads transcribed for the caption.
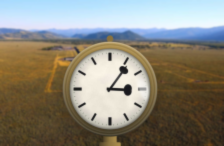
3:06
